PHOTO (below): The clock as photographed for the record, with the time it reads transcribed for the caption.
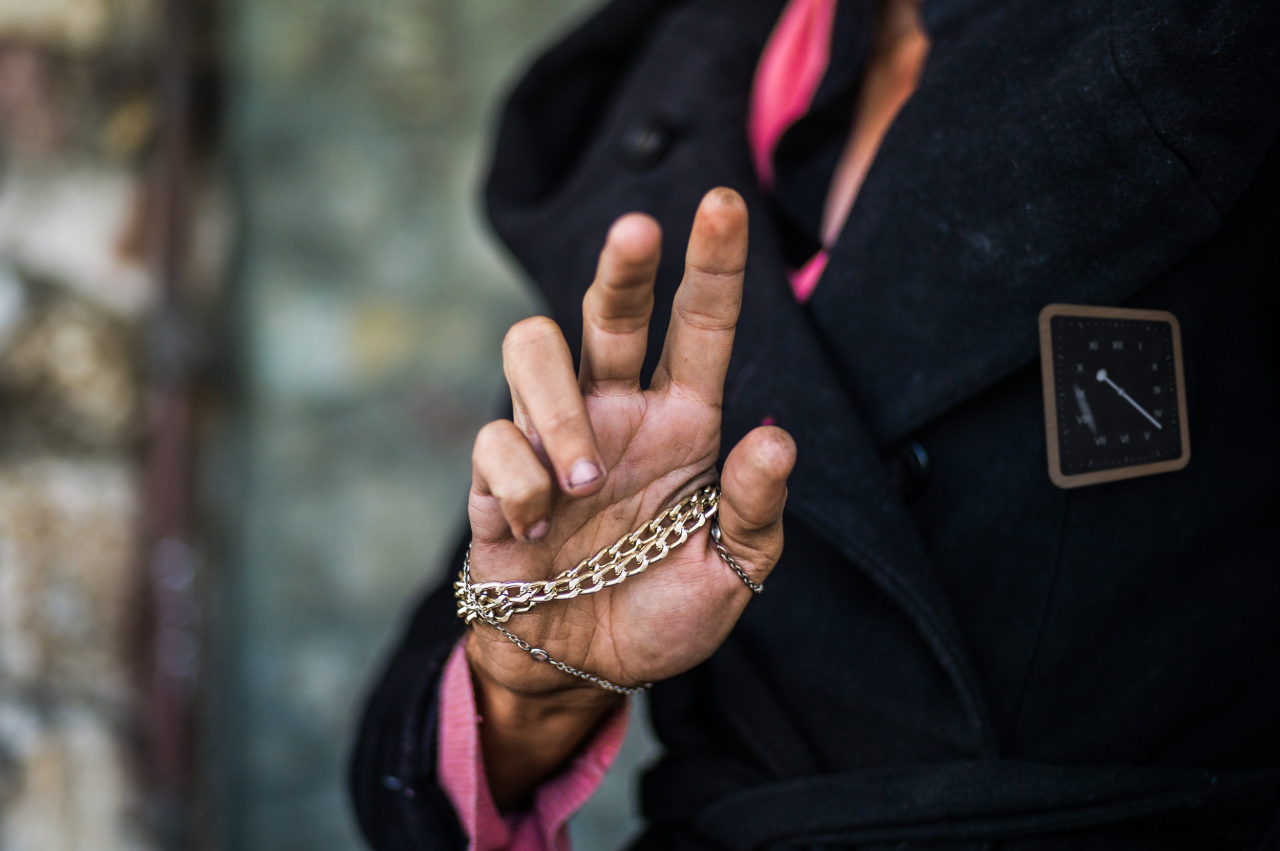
10:22
